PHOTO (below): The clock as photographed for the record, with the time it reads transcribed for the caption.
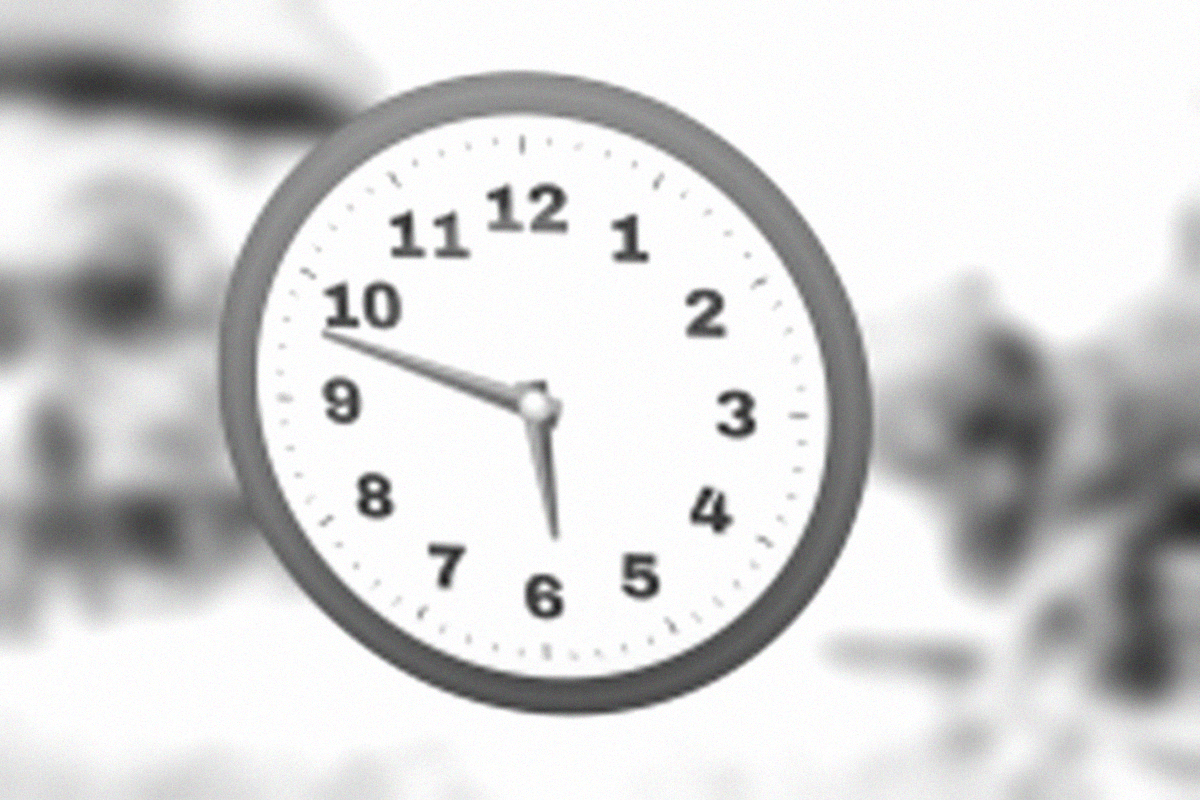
5:48
